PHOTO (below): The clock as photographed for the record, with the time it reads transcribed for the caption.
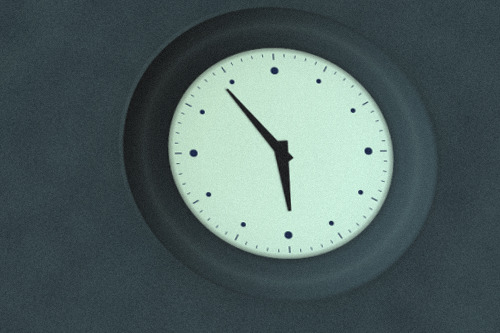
5:54
